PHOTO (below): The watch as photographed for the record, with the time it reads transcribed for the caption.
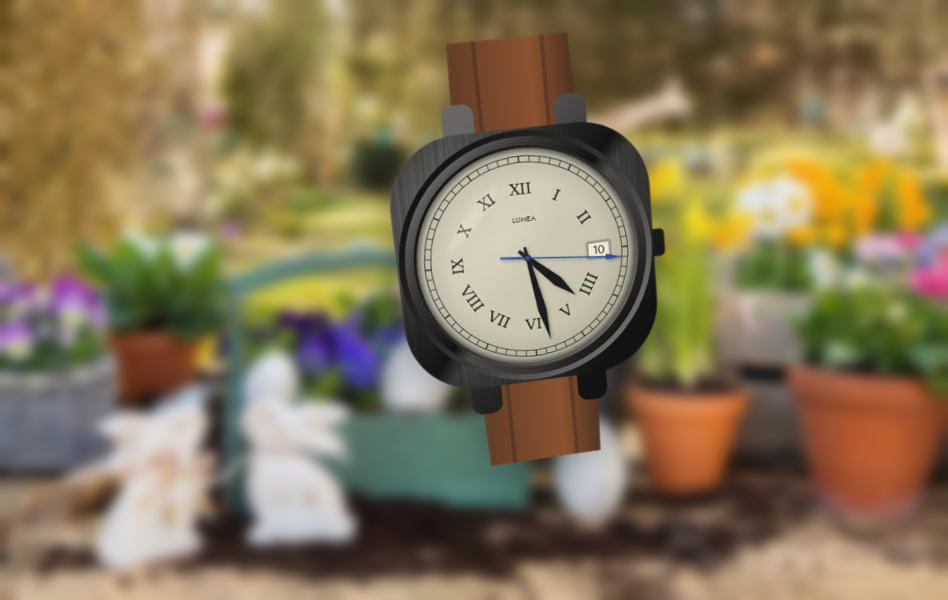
4:28:16
